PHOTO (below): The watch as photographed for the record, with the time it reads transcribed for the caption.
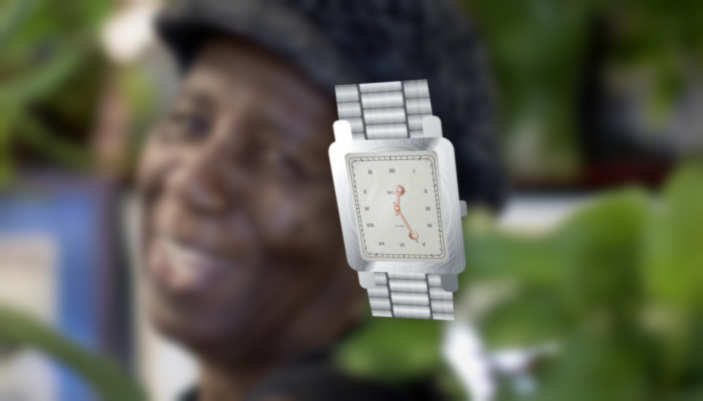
12:26
